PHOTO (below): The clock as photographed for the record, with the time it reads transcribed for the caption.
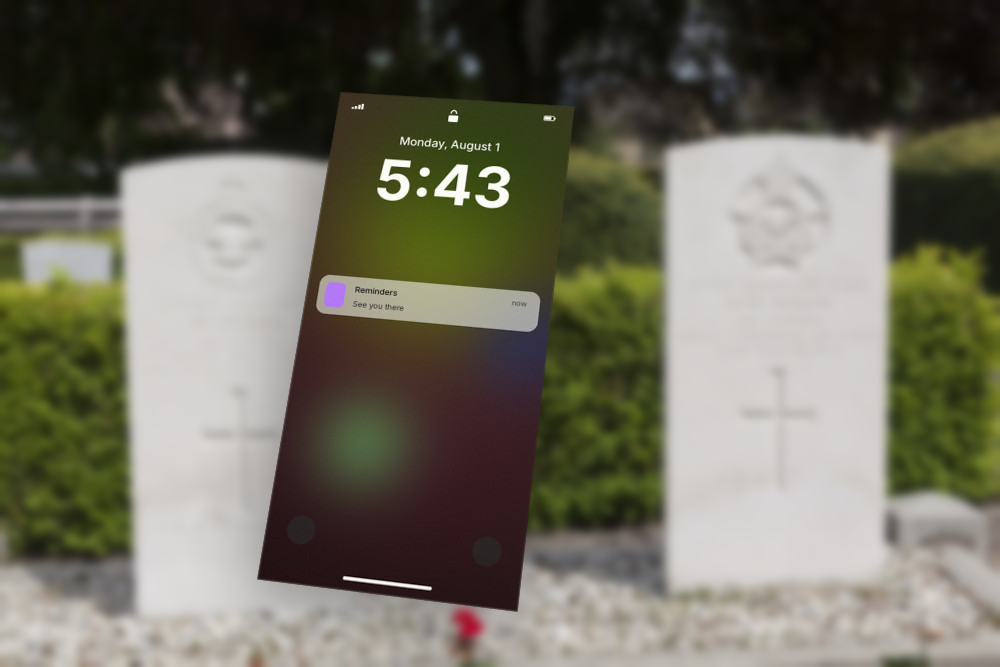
5:43
